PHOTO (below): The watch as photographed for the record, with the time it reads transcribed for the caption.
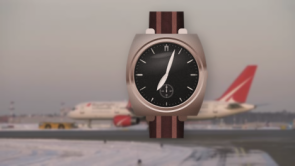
7:03
